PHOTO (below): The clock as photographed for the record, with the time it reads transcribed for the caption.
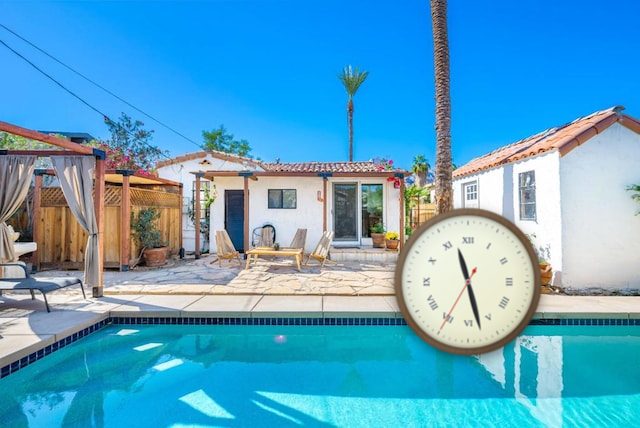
11:27:35
